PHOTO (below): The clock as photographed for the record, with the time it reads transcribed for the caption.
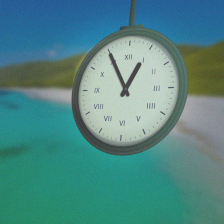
12:55
